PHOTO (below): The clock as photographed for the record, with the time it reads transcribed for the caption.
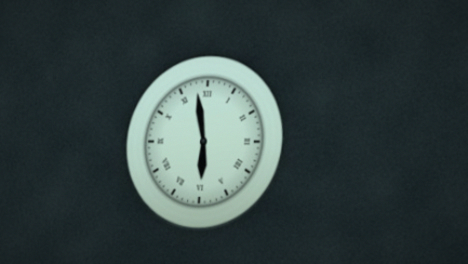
5:58
